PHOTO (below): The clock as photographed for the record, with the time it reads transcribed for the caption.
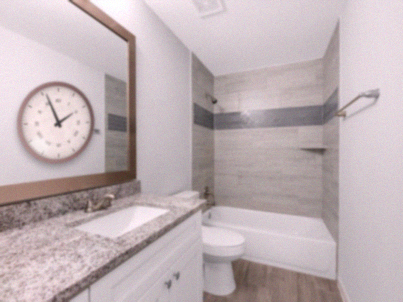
1:56
